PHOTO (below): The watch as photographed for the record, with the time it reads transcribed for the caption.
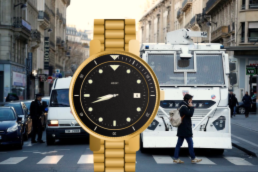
8:42
